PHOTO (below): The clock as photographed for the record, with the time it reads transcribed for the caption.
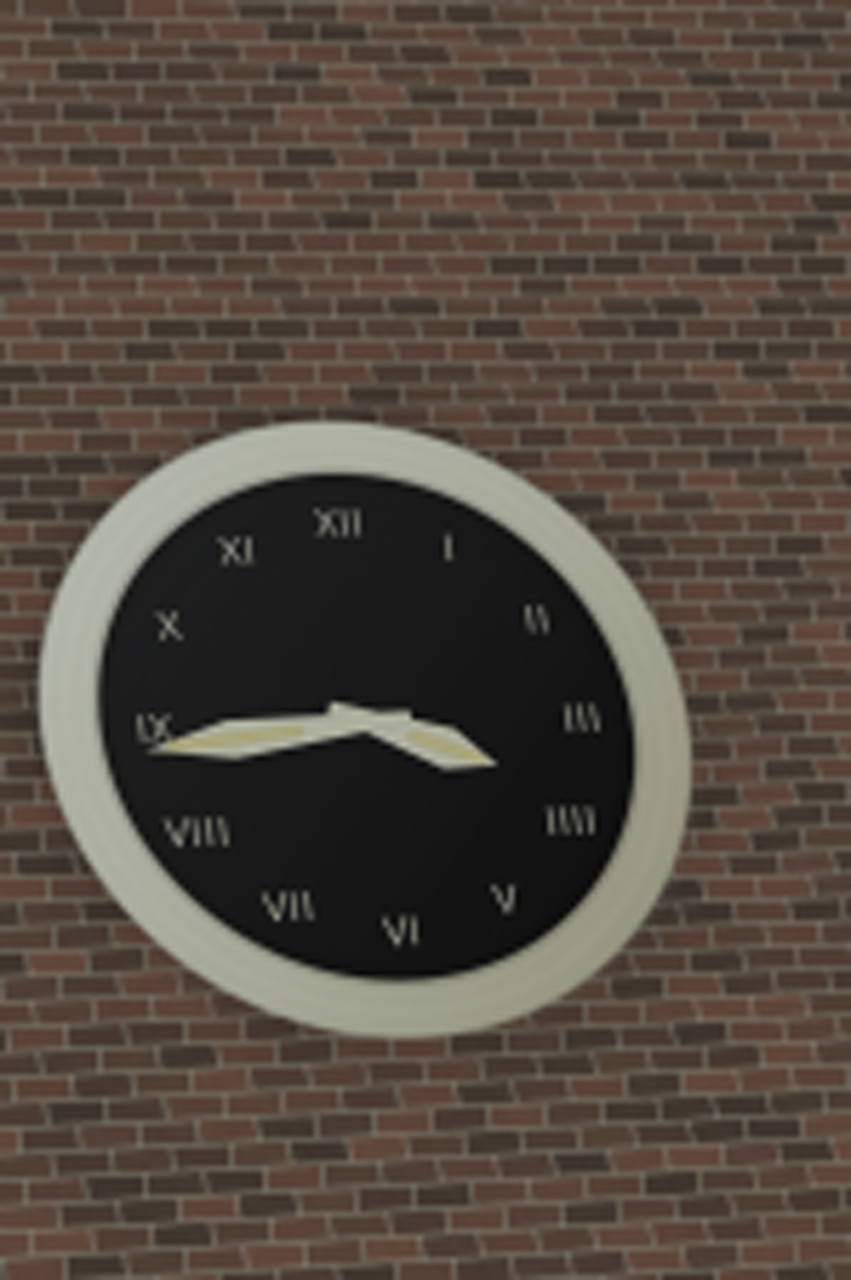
3:44
